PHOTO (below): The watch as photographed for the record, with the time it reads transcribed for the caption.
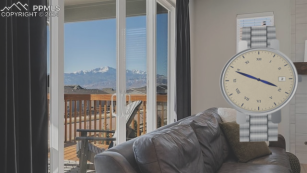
3:49
